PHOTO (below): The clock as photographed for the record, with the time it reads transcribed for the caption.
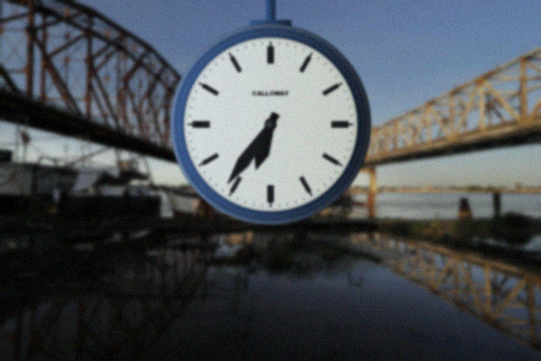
6:36
